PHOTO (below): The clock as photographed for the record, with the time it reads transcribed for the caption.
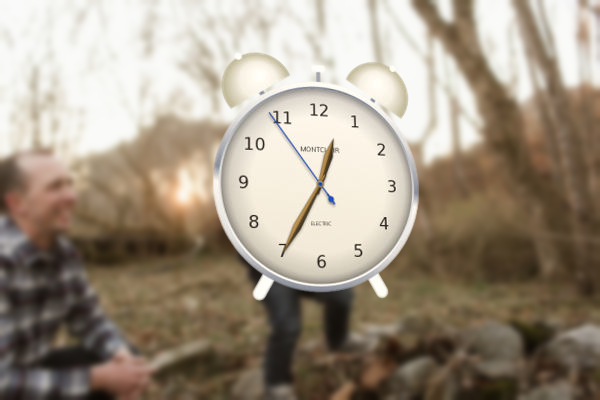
12:34:54
